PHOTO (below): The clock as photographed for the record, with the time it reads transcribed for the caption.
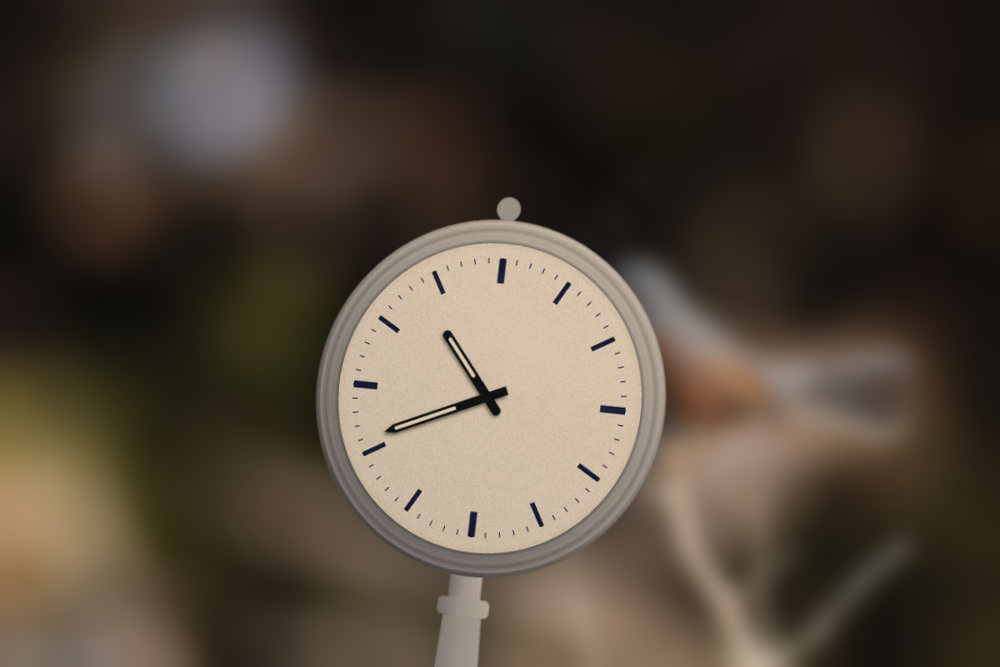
10:41
